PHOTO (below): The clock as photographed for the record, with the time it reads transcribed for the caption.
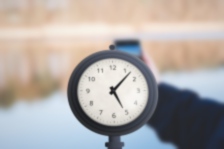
5:07
